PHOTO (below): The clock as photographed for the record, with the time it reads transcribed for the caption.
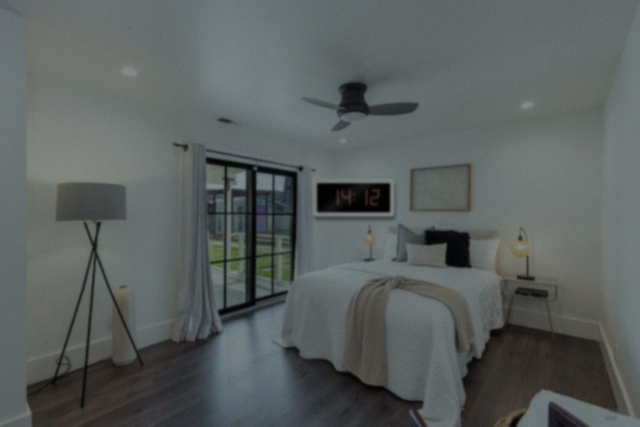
14:12
